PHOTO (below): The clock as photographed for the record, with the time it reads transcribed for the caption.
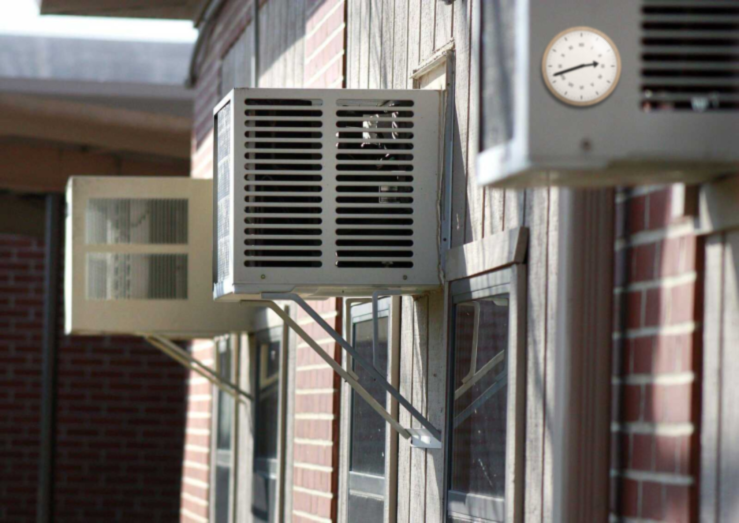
2:42
